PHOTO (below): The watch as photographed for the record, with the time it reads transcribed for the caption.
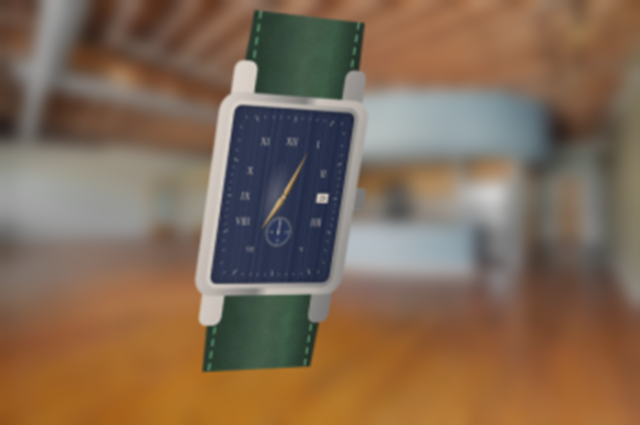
7:04
